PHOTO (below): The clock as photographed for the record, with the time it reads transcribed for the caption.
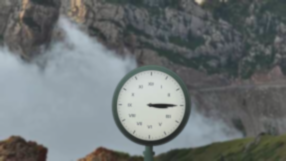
3:15
